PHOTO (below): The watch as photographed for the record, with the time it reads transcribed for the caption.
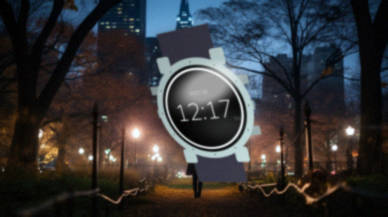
12:17
